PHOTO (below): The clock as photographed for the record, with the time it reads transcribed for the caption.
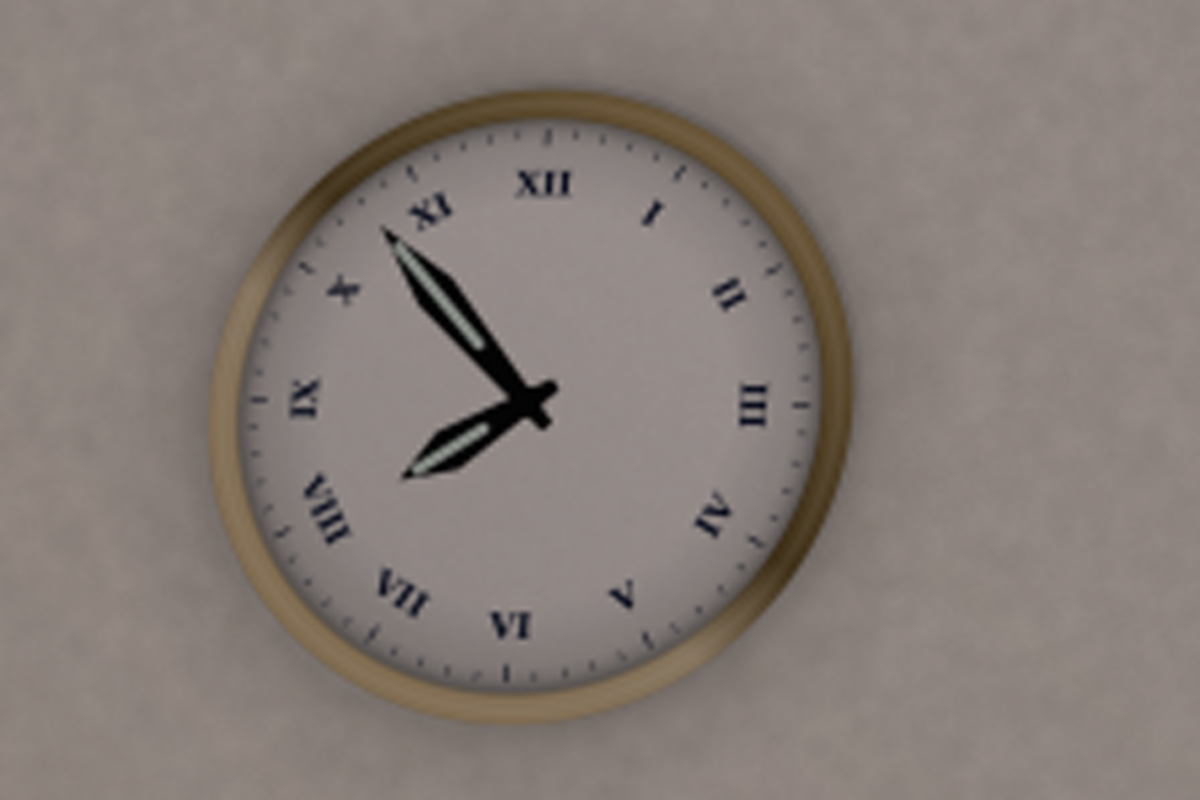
7:53
